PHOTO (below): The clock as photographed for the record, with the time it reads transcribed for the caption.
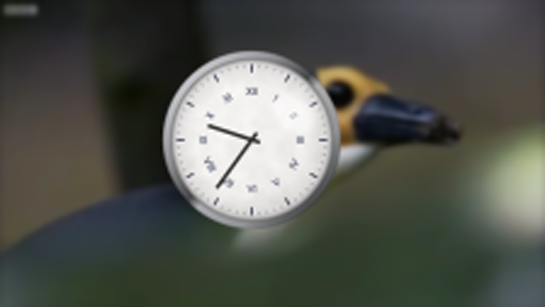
9:36
